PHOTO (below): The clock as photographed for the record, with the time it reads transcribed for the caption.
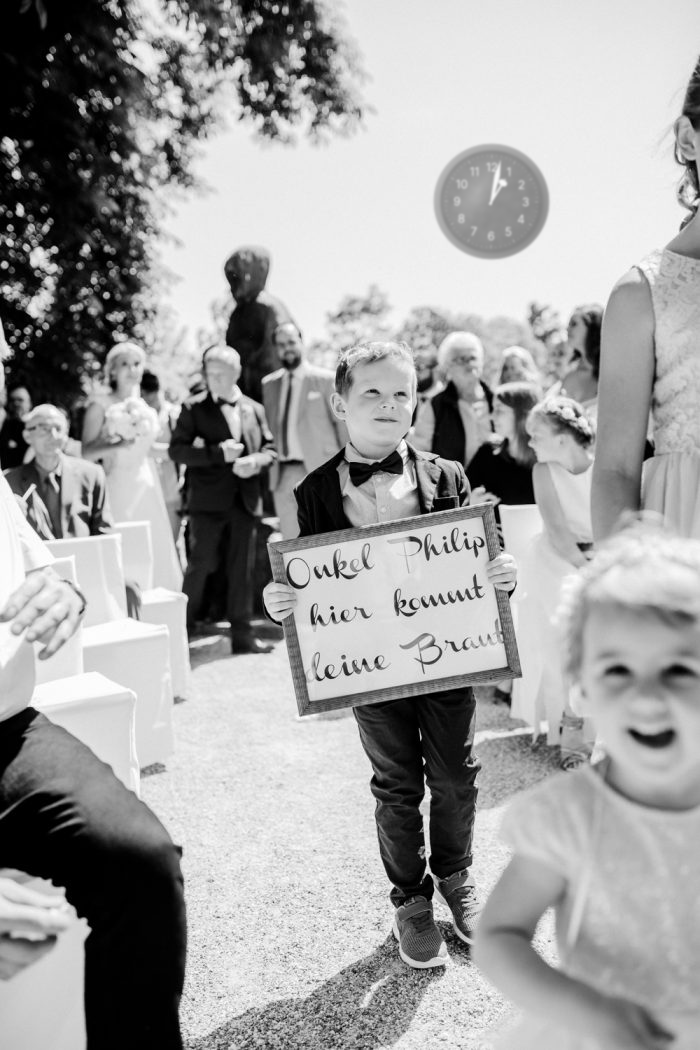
1:02
